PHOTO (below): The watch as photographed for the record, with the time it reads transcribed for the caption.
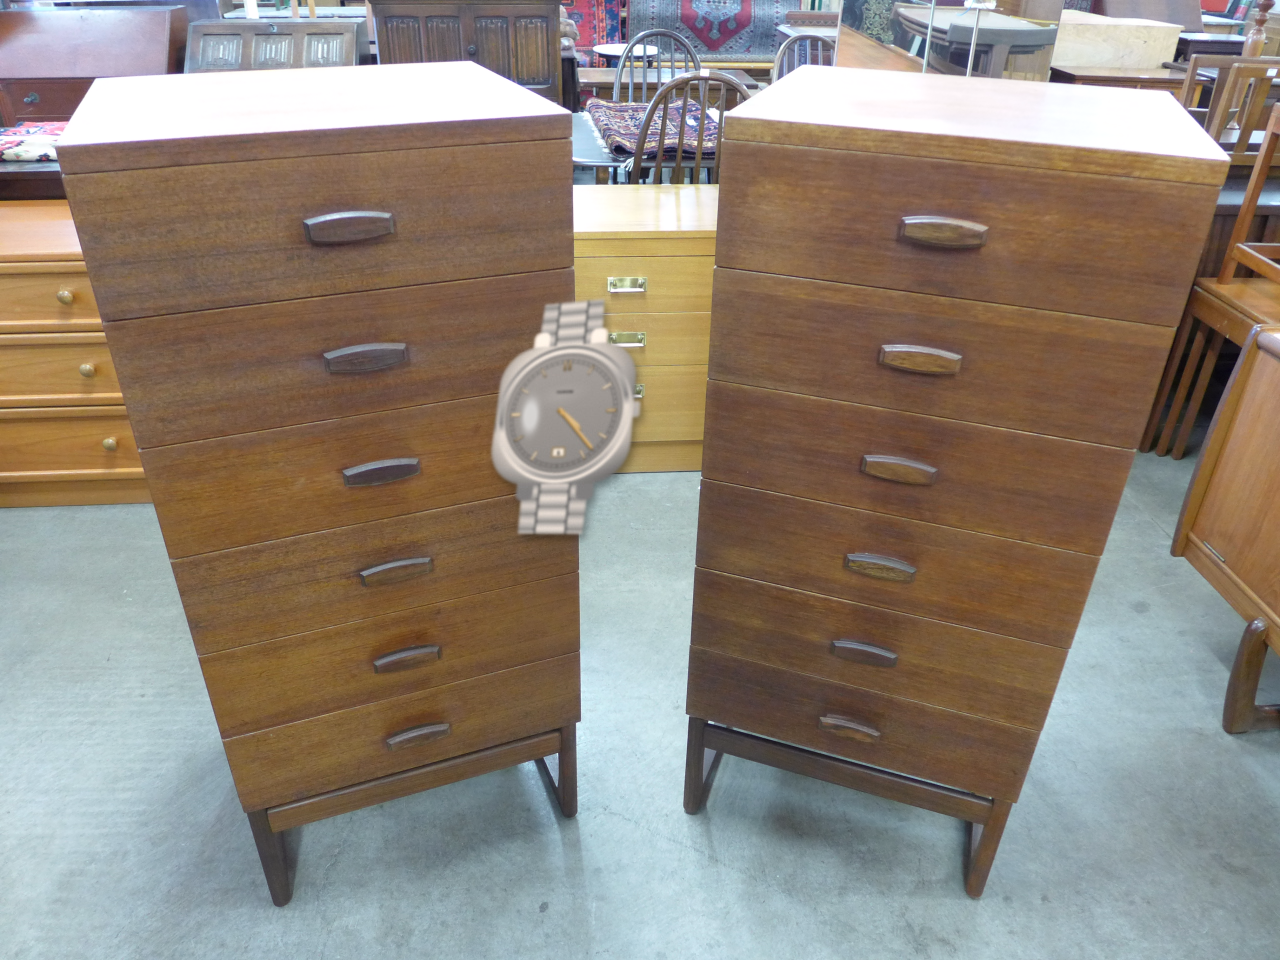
4:23
